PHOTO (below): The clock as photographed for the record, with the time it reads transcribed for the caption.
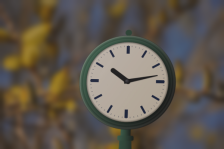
10:13
